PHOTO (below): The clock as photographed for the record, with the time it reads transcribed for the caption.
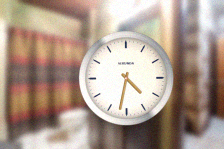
4:32
